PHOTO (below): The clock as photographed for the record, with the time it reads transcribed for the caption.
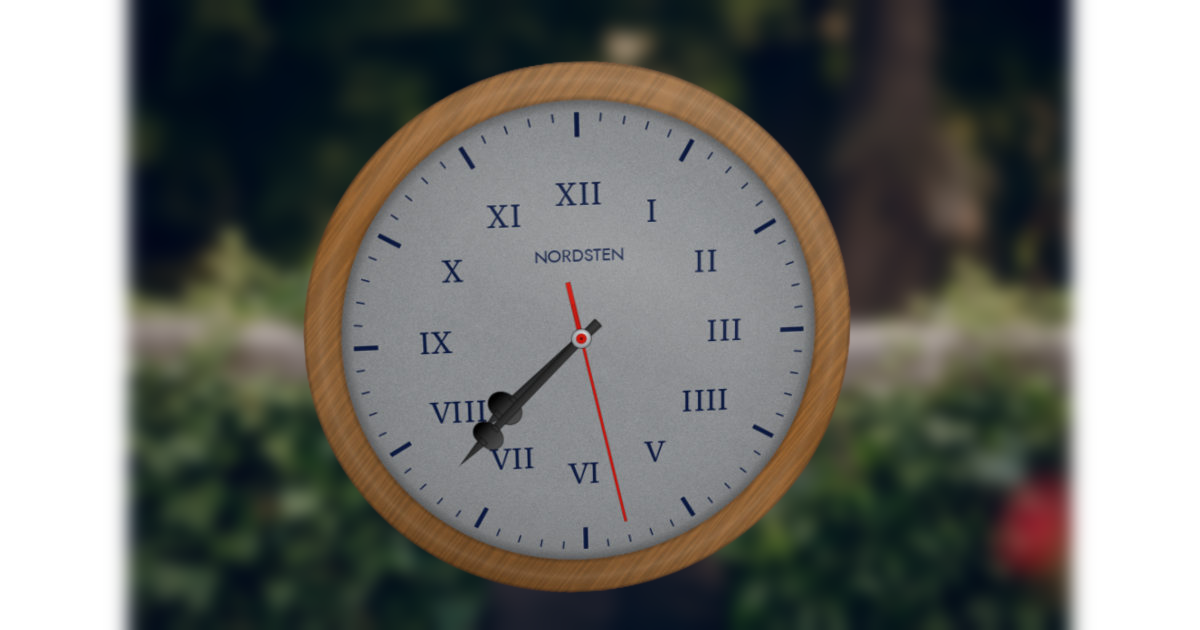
7:37:28
